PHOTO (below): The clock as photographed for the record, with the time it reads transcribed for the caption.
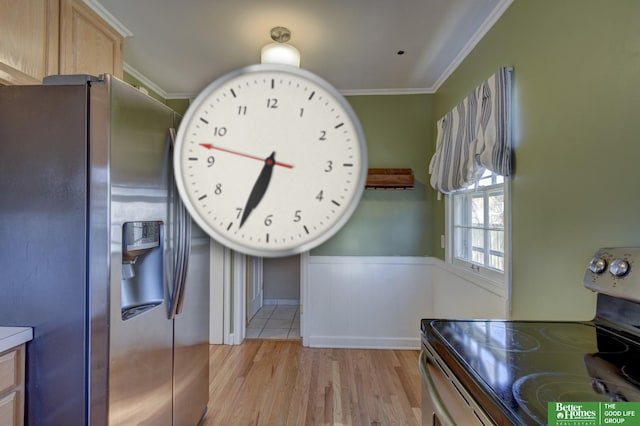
6:33:47
